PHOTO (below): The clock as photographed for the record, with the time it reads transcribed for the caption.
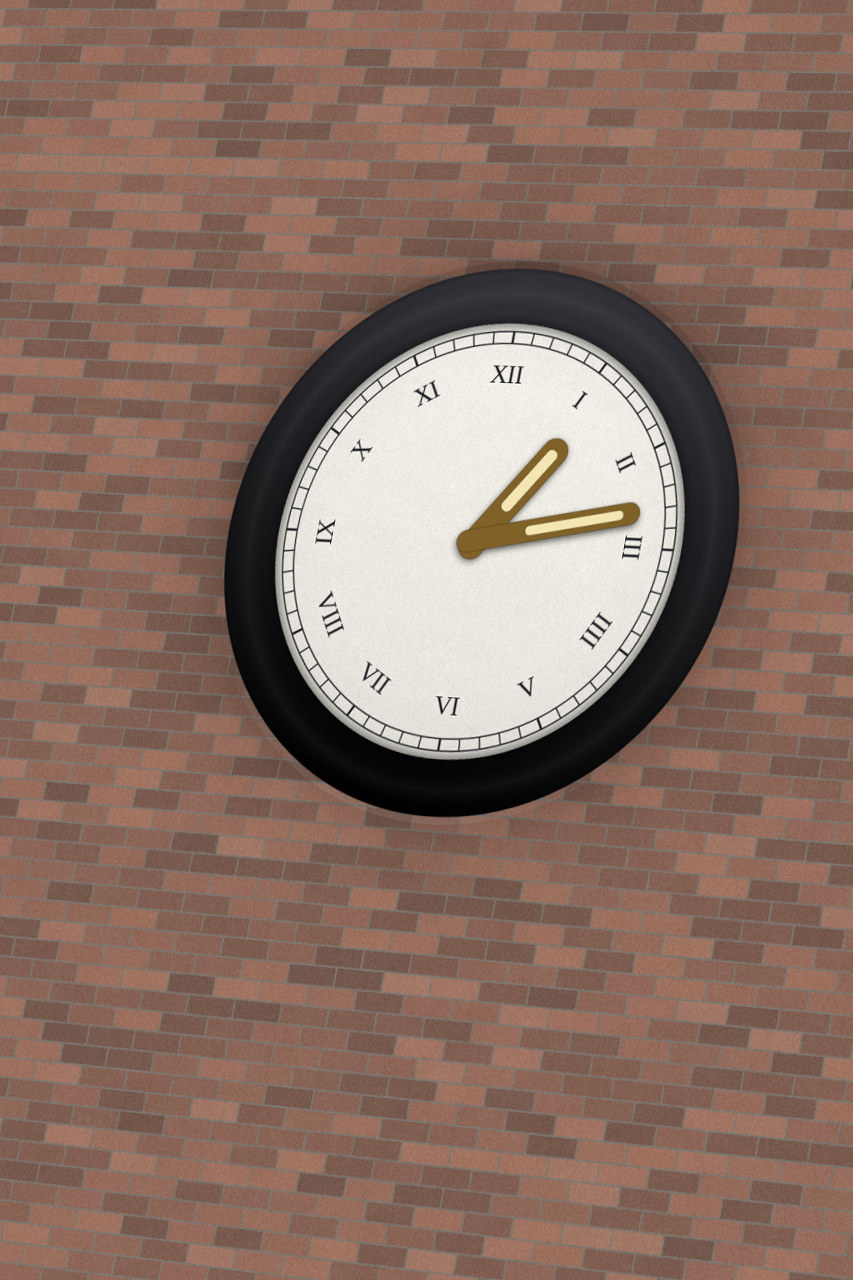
1:13
